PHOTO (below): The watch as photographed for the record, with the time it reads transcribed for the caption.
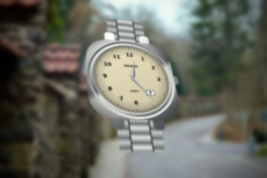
12:24
